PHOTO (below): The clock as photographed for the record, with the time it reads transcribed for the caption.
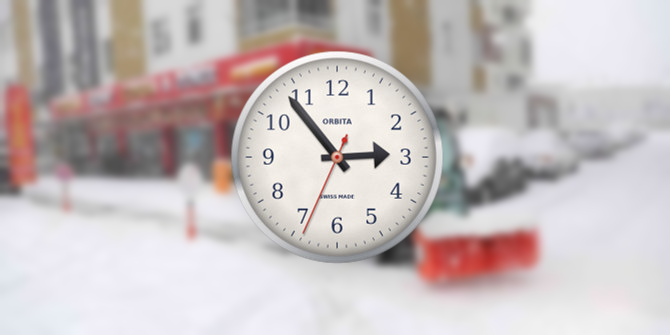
2:53:34
